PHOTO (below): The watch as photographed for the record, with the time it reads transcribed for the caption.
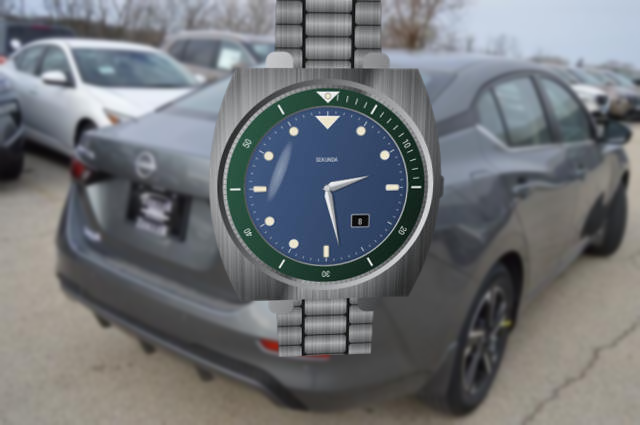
2:28
